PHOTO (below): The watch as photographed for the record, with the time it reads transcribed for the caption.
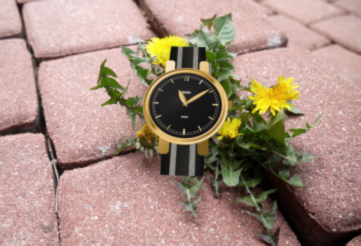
11:09
